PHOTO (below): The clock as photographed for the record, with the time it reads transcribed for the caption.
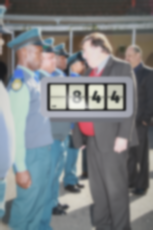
8:44
